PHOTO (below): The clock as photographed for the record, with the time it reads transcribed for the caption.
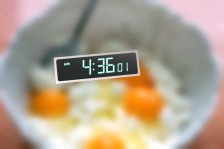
4:36:01
